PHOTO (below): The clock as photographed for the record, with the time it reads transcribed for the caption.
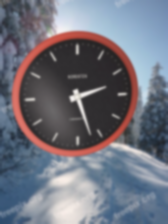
2:27
